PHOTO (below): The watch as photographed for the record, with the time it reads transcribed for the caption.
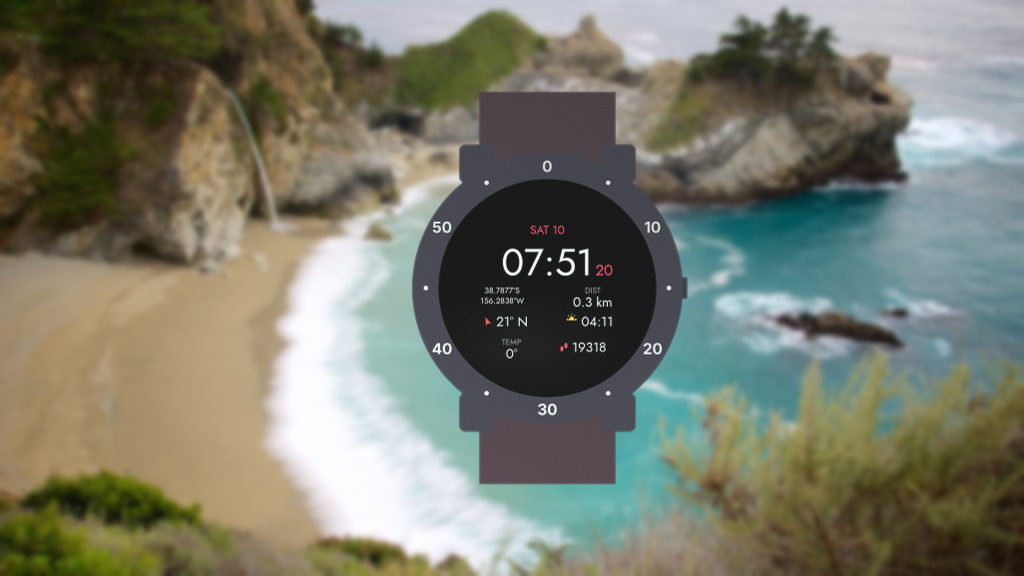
7:51:20
